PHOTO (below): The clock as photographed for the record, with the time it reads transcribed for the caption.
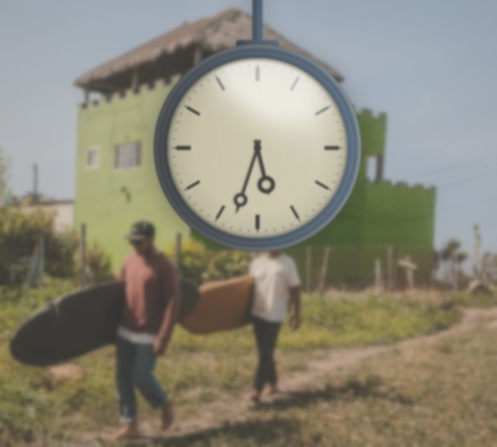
5:33
